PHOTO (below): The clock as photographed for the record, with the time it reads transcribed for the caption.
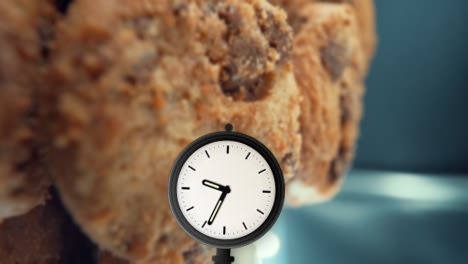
9:34
